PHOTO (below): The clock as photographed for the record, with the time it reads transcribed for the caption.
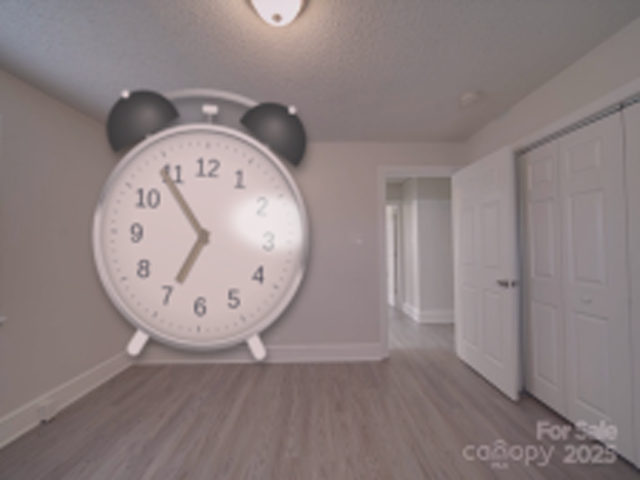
6:54
